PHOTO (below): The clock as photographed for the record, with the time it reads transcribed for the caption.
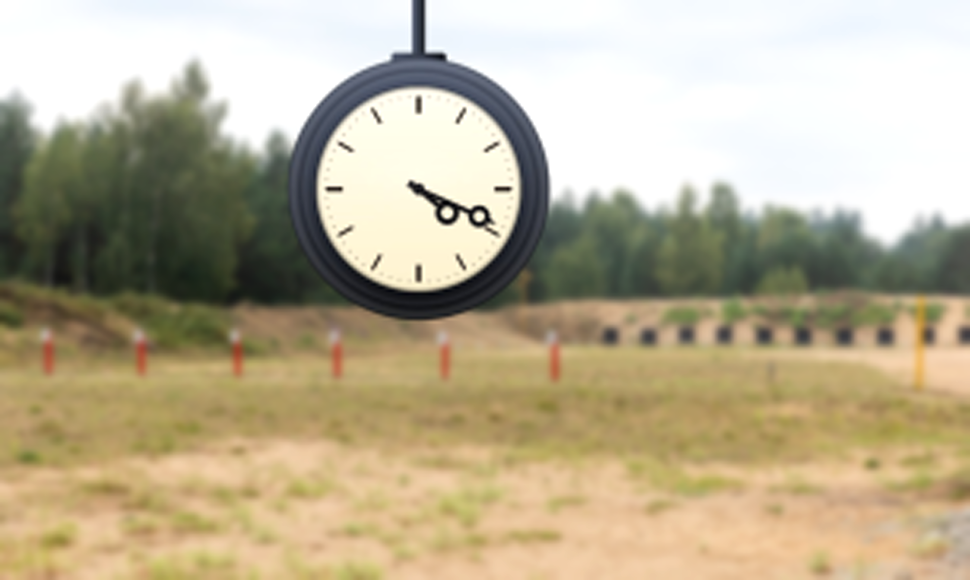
4:19
